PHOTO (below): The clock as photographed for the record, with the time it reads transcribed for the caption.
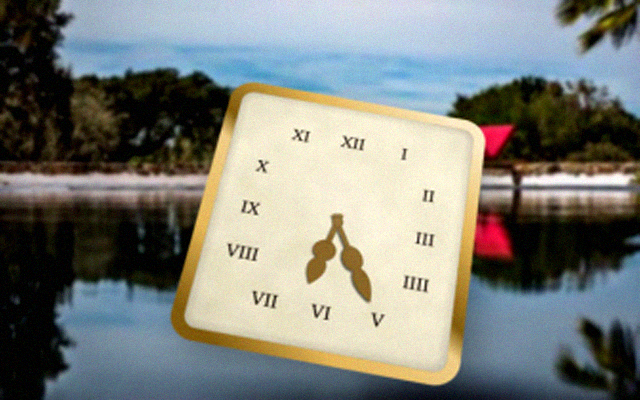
6:25
